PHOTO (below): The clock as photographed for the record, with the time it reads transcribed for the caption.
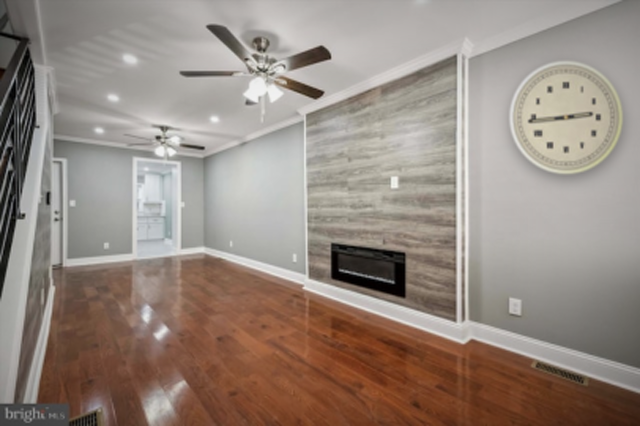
2:44
